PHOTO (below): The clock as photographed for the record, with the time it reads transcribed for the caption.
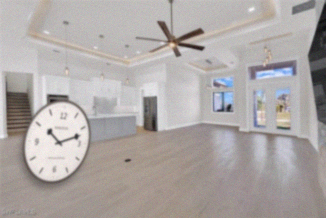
10:12
